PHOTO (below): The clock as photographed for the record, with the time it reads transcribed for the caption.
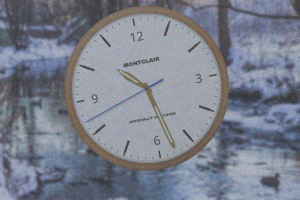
10:27:42
